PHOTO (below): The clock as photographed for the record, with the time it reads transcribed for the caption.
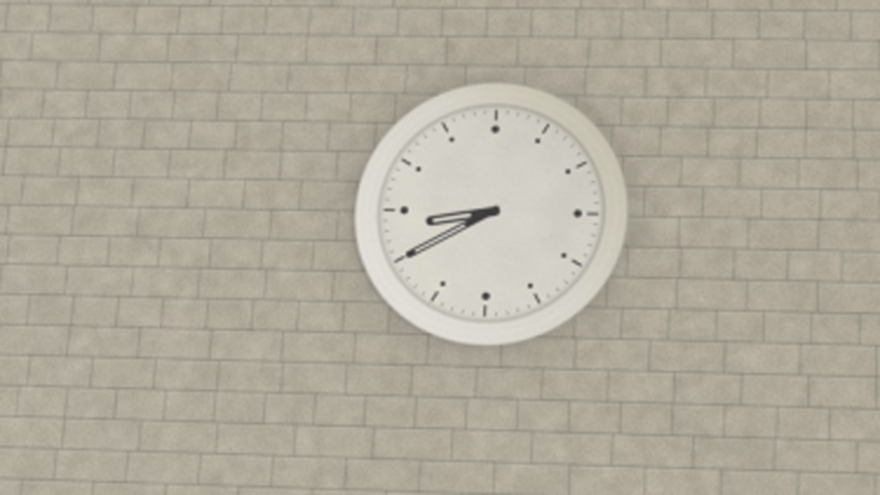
8:40
